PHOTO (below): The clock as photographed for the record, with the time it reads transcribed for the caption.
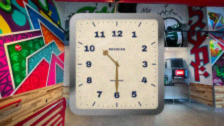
10:30
